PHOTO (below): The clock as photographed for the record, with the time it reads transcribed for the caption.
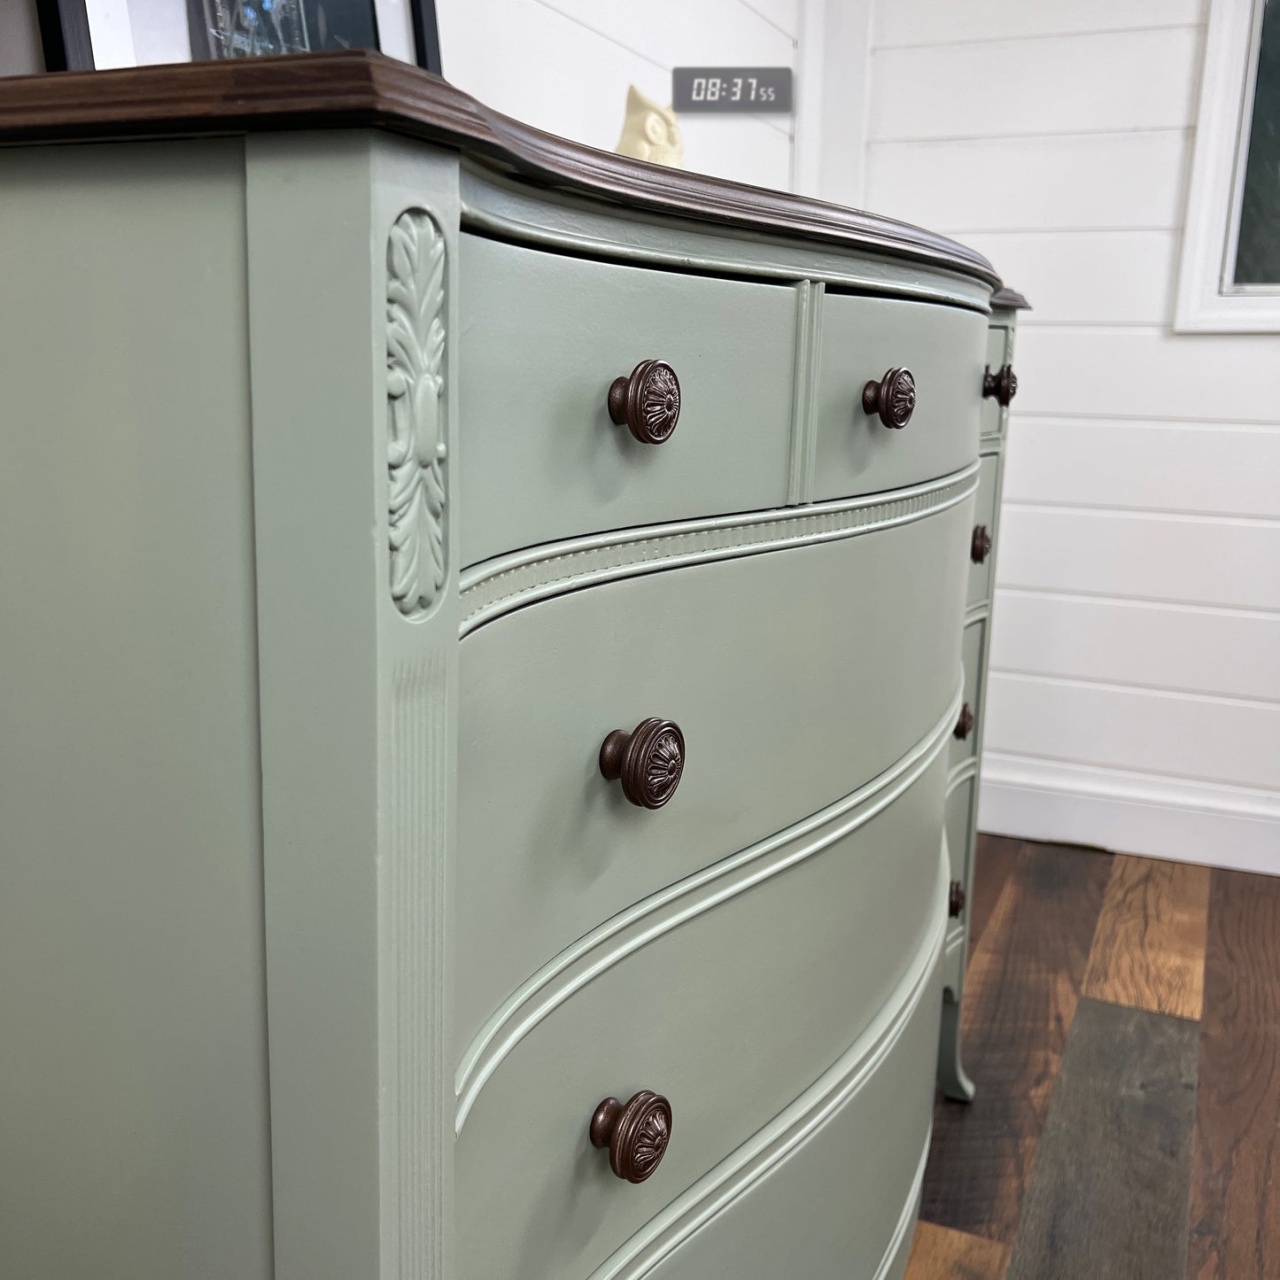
8:37:55
